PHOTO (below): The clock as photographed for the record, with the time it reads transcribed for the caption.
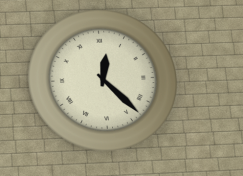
12:23
